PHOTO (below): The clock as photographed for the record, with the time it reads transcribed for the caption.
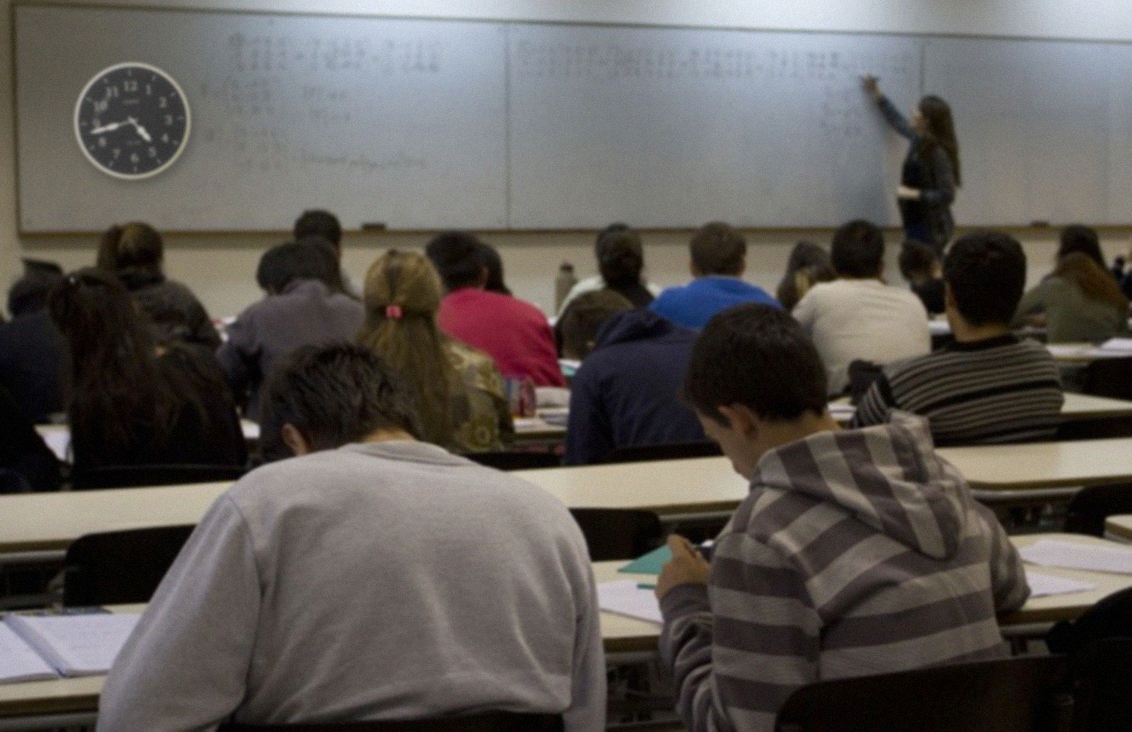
4:43
